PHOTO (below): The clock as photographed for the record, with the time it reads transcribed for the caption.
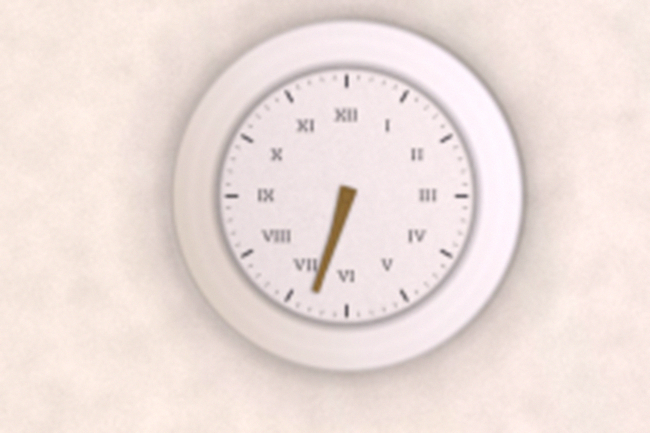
6:33
